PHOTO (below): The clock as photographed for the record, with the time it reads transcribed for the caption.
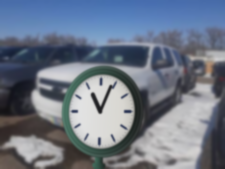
11:04
